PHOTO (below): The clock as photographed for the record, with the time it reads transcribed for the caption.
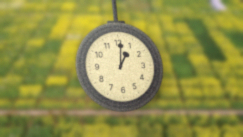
1:01
